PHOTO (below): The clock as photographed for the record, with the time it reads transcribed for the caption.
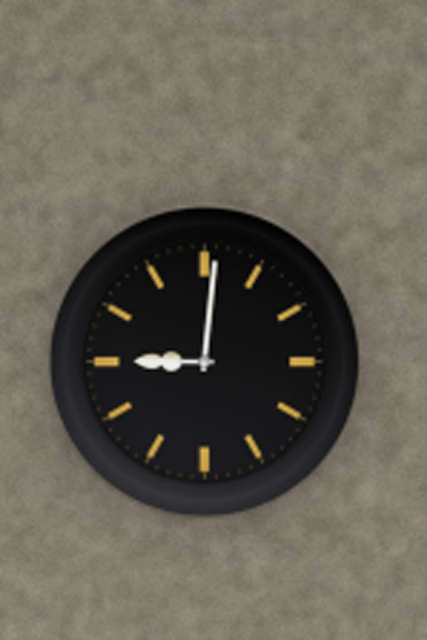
9:01
